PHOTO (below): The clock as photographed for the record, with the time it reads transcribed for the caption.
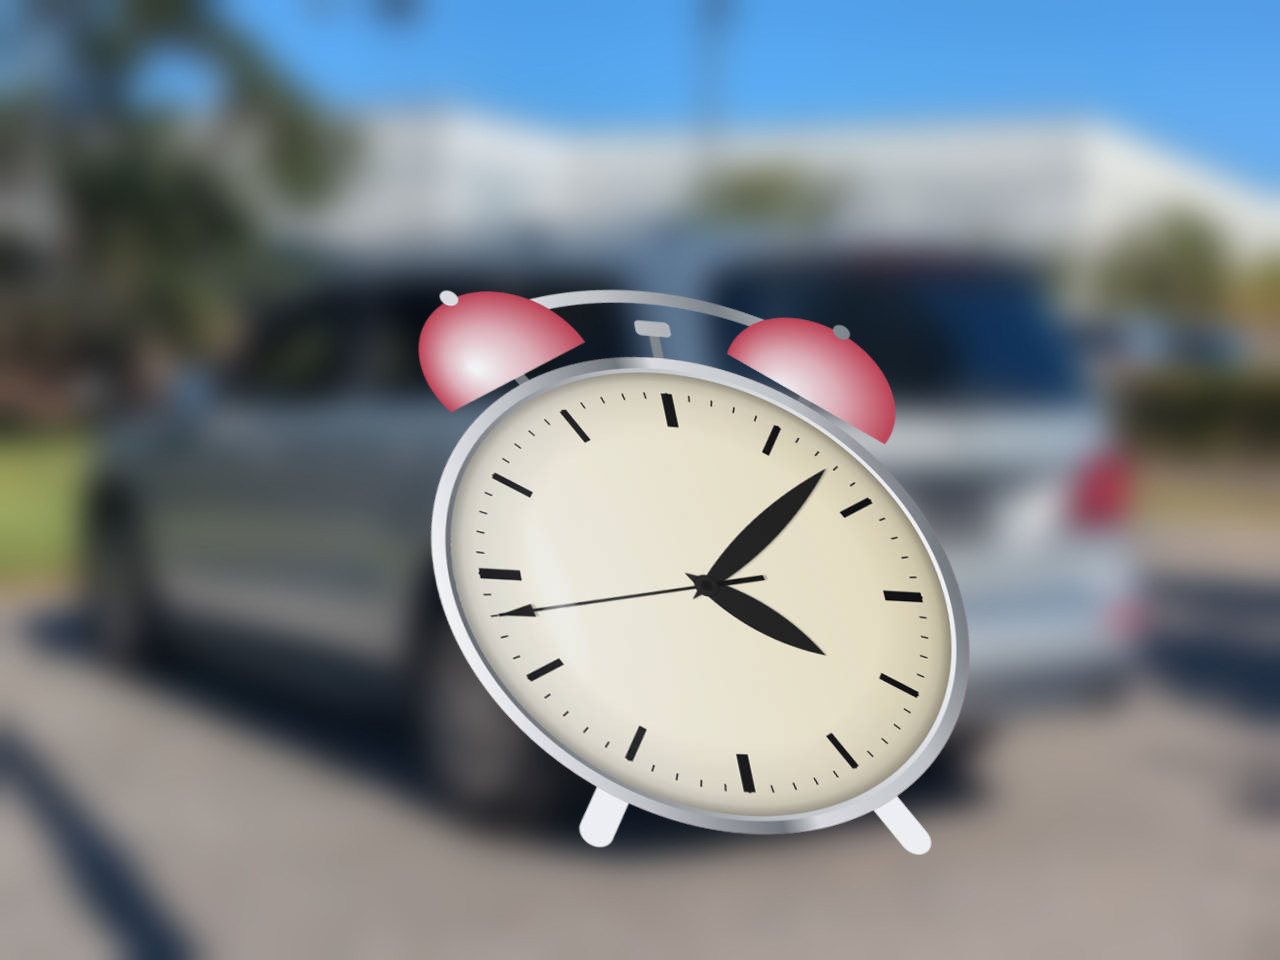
4:07:43
